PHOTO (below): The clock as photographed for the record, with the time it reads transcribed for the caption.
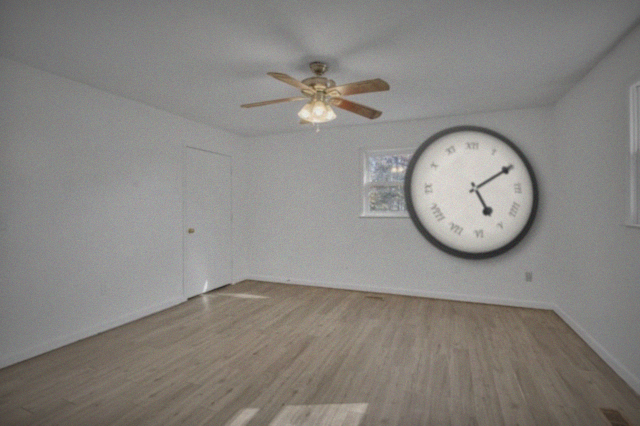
5:10
